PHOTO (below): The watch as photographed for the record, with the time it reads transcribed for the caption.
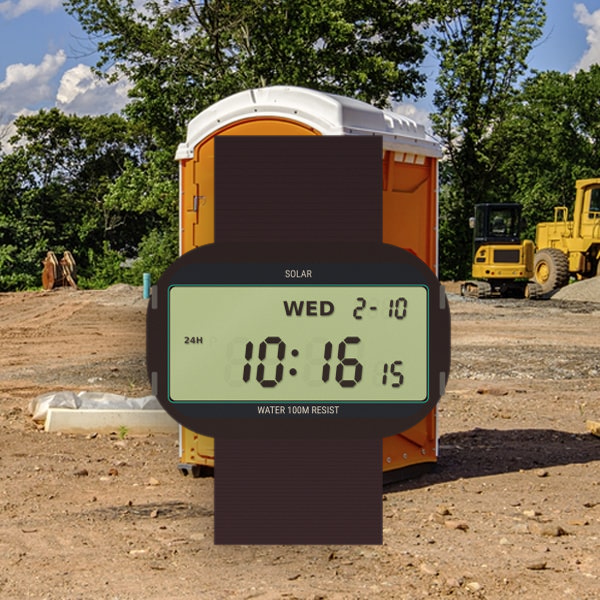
10:16:15
